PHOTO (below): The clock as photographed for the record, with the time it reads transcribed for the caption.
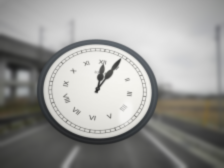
12:04
